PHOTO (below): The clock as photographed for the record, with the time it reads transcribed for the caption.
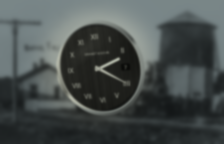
2:20
